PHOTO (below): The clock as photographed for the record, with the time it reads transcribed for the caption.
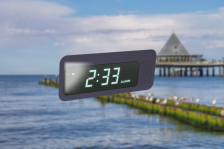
2:33
